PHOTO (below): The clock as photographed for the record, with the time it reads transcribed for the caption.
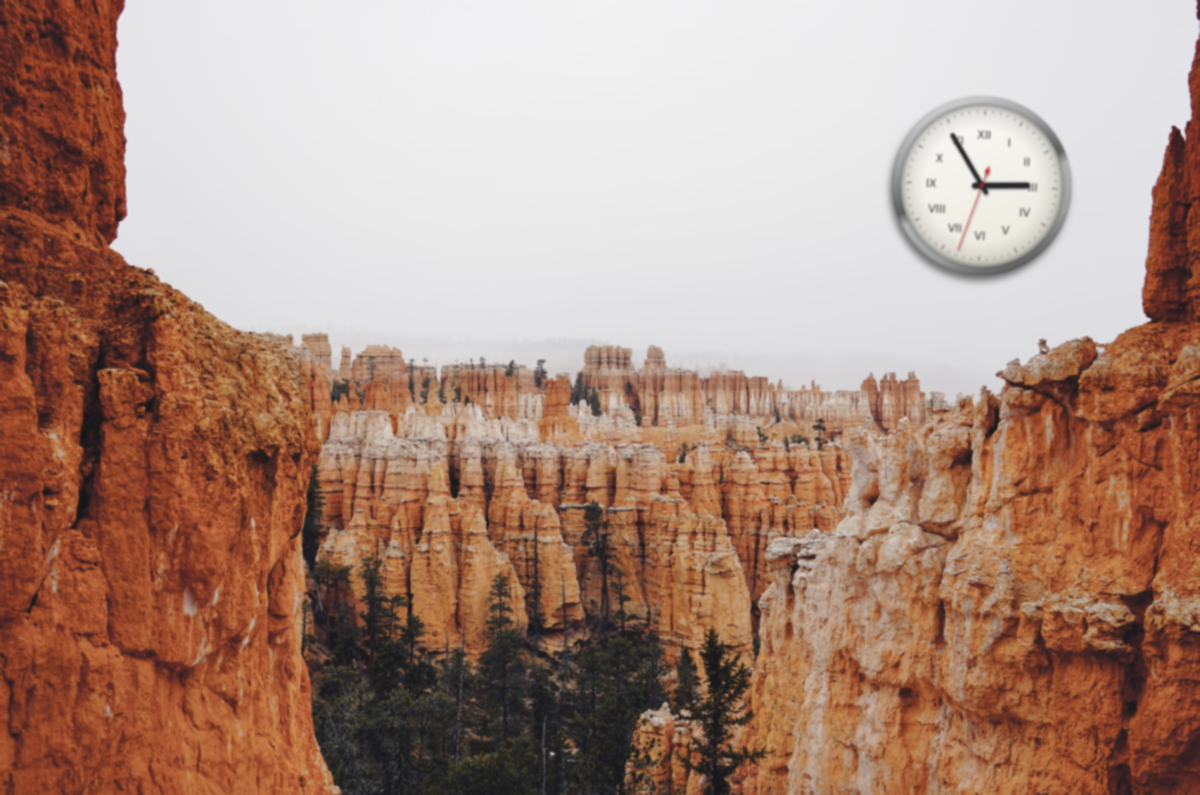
2:54:33
